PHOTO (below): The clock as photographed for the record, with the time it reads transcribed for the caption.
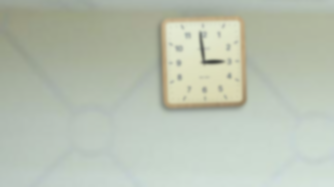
2:59
